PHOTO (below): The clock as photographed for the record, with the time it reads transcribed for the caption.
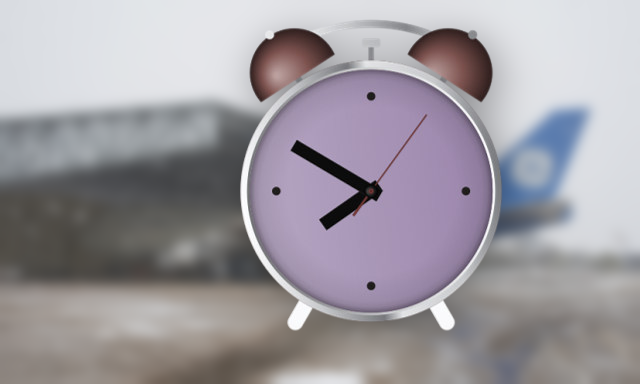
7:50:06
